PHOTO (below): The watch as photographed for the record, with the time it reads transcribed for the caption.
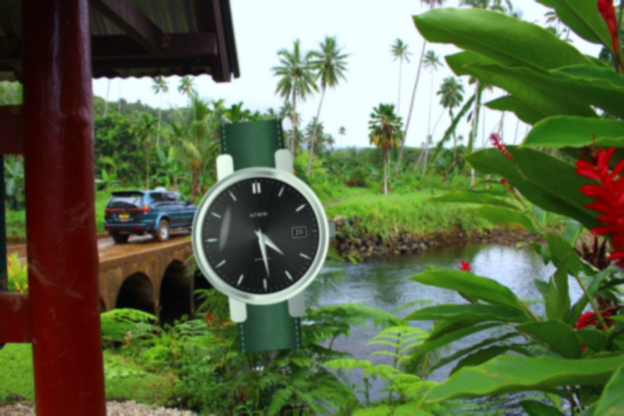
4:29
